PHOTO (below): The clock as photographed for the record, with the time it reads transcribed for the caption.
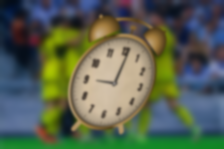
9:01
